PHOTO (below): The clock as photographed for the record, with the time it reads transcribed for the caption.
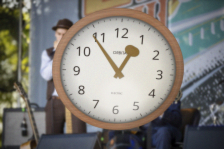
12:54
